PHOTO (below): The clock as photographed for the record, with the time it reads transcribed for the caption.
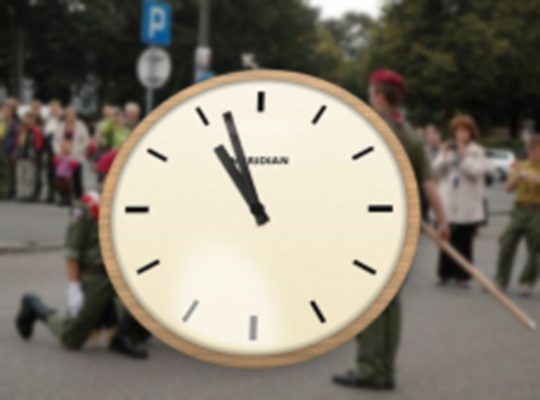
10:57
